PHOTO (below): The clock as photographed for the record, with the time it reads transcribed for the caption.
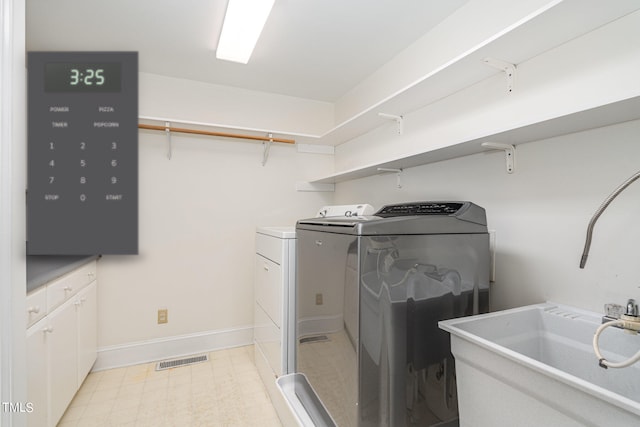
3:25
